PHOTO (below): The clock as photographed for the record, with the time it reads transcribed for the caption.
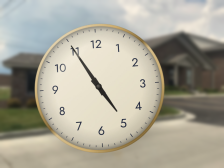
4:55
